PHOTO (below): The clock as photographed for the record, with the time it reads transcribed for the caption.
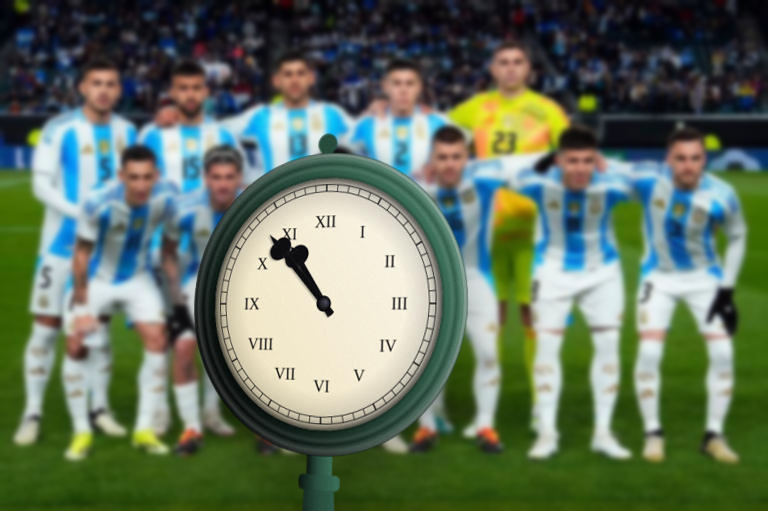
10:53
